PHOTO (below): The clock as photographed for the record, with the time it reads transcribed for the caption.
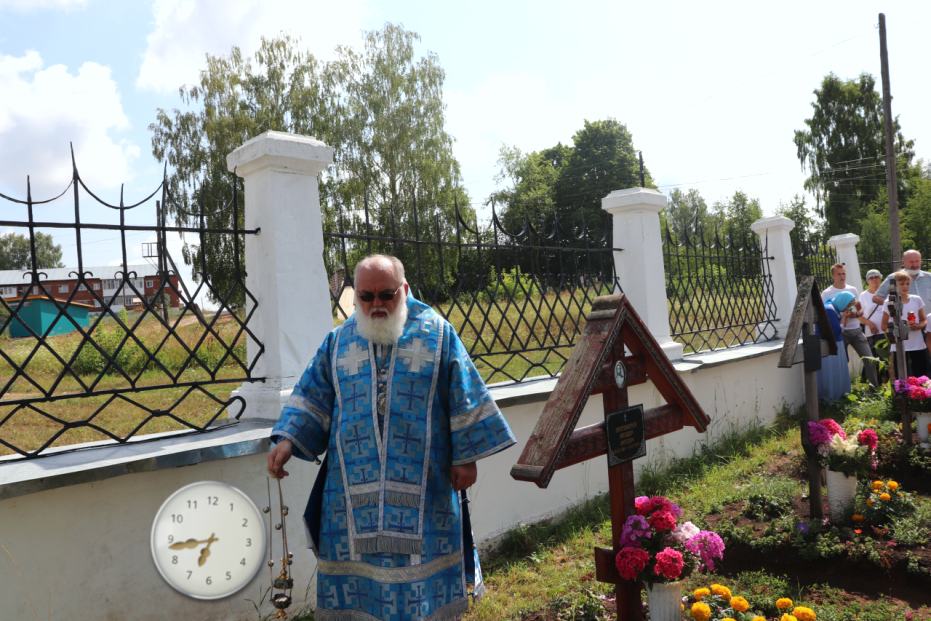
6:43
